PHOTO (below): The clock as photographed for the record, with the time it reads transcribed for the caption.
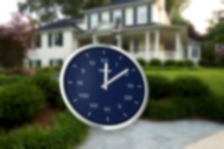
12:09
